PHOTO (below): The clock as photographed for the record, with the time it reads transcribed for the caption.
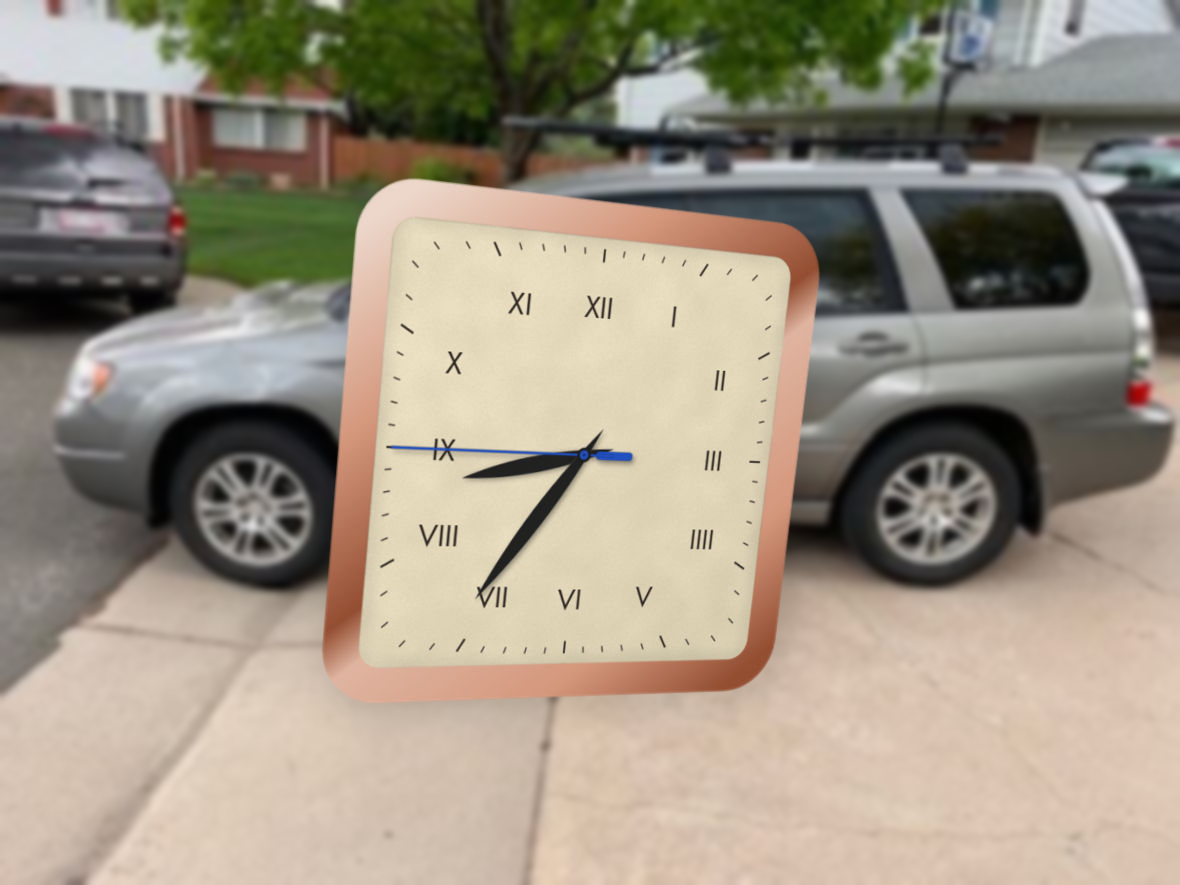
8:35:45
